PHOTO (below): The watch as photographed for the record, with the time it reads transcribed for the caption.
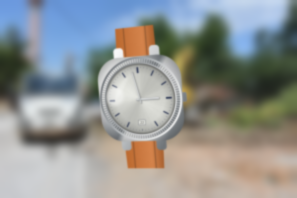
2:58
